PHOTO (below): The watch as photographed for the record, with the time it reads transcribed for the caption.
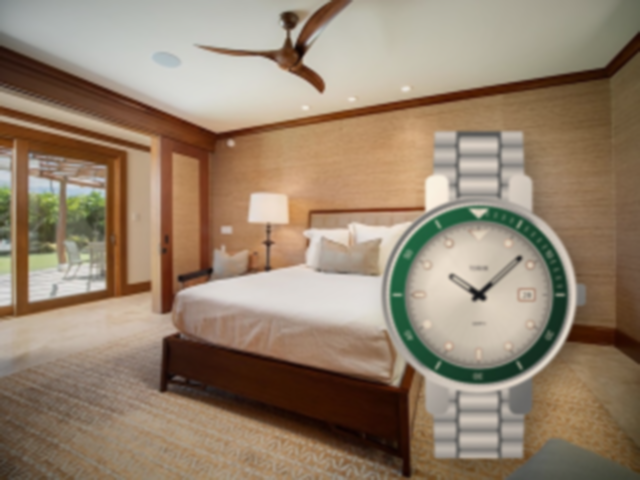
10:08
